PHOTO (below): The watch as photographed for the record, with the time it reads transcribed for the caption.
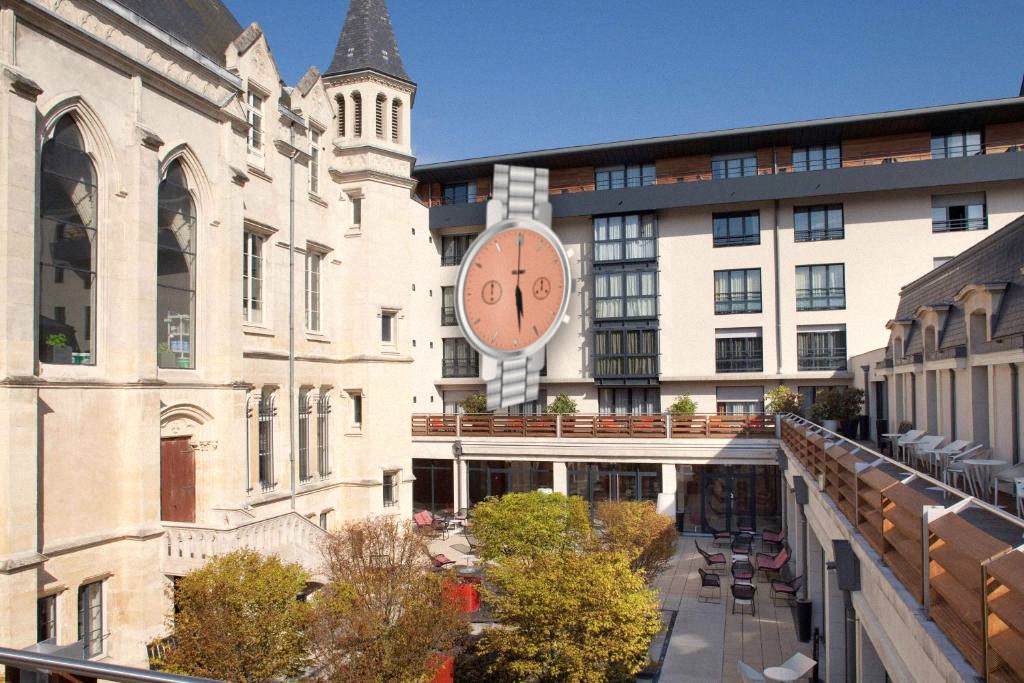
5:29
